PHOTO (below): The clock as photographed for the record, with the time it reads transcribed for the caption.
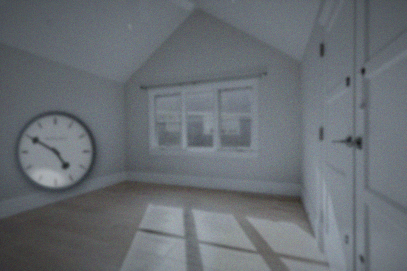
4:50
